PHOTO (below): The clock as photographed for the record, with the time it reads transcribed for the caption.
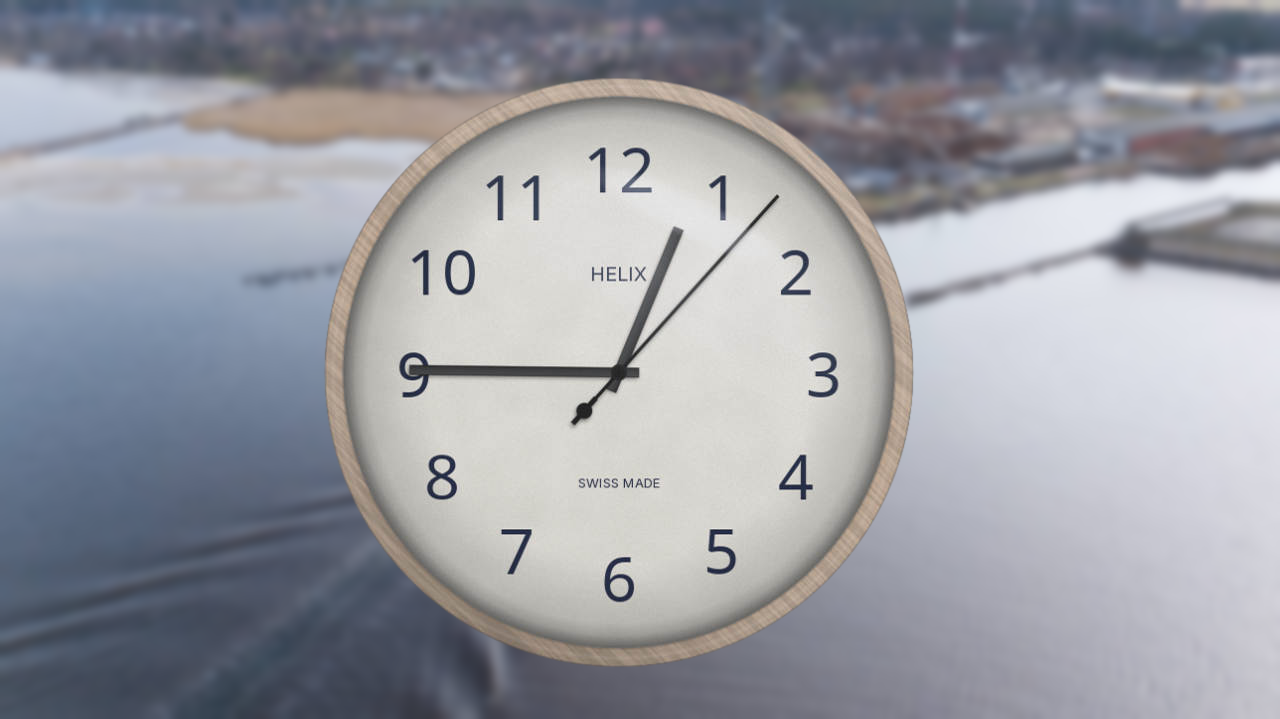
12:45:07
